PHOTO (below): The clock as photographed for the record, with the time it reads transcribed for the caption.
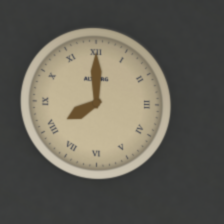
8:00
